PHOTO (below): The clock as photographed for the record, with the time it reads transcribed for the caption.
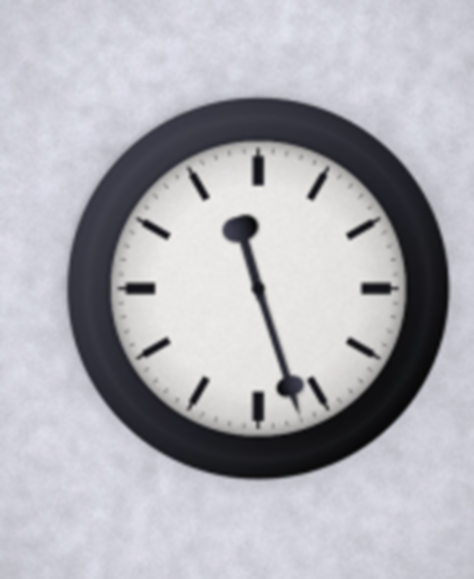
11:27
